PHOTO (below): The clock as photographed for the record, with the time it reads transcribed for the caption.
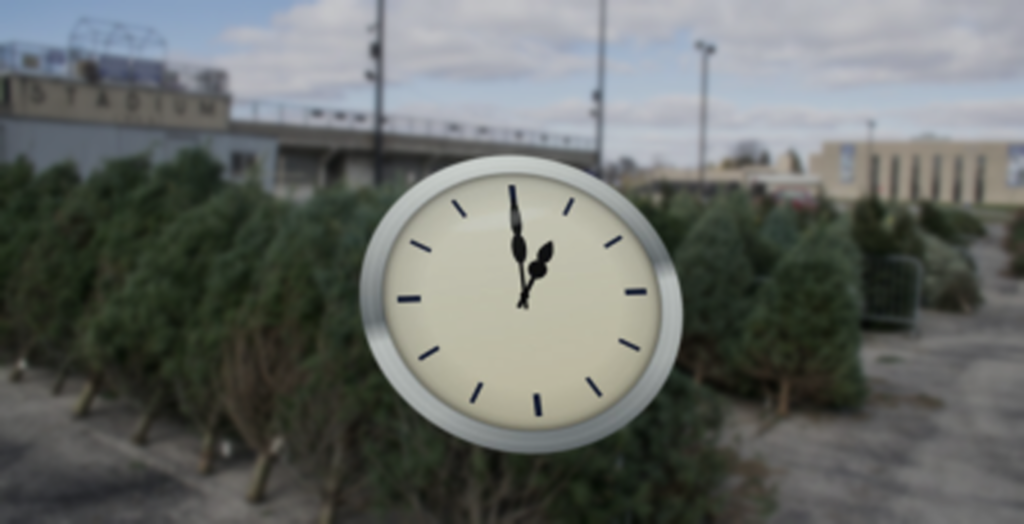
1:00
